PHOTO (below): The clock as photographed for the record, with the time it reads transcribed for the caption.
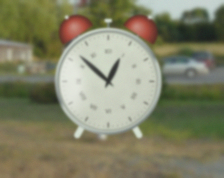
12:52
